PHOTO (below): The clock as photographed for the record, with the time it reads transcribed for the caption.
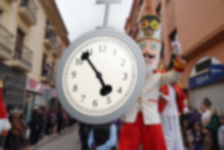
4:53
